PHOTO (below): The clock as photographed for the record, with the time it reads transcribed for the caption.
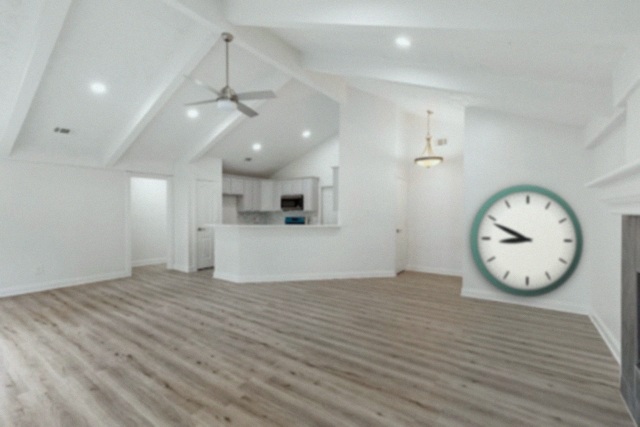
8:49
